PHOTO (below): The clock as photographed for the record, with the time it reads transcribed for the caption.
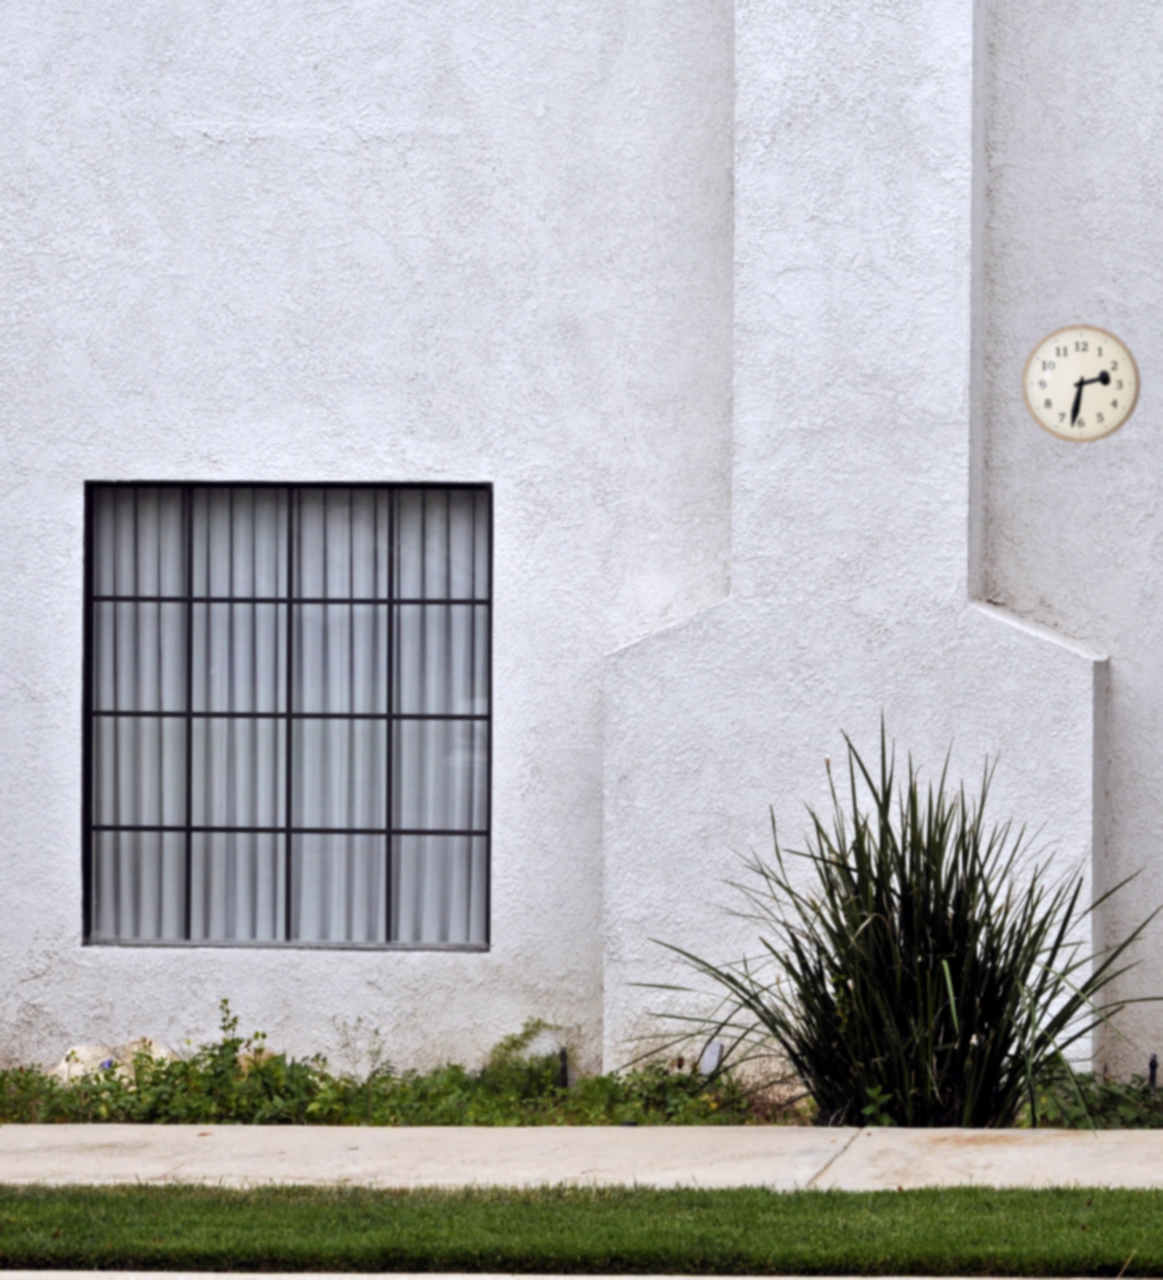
2:32
